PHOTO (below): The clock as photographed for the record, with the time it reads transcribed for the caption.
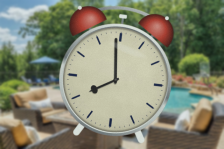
7:59
